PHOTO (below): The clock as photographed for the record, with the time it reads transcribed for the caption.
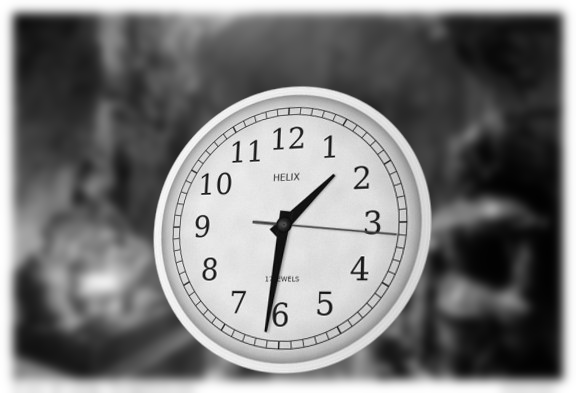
1:31:16
